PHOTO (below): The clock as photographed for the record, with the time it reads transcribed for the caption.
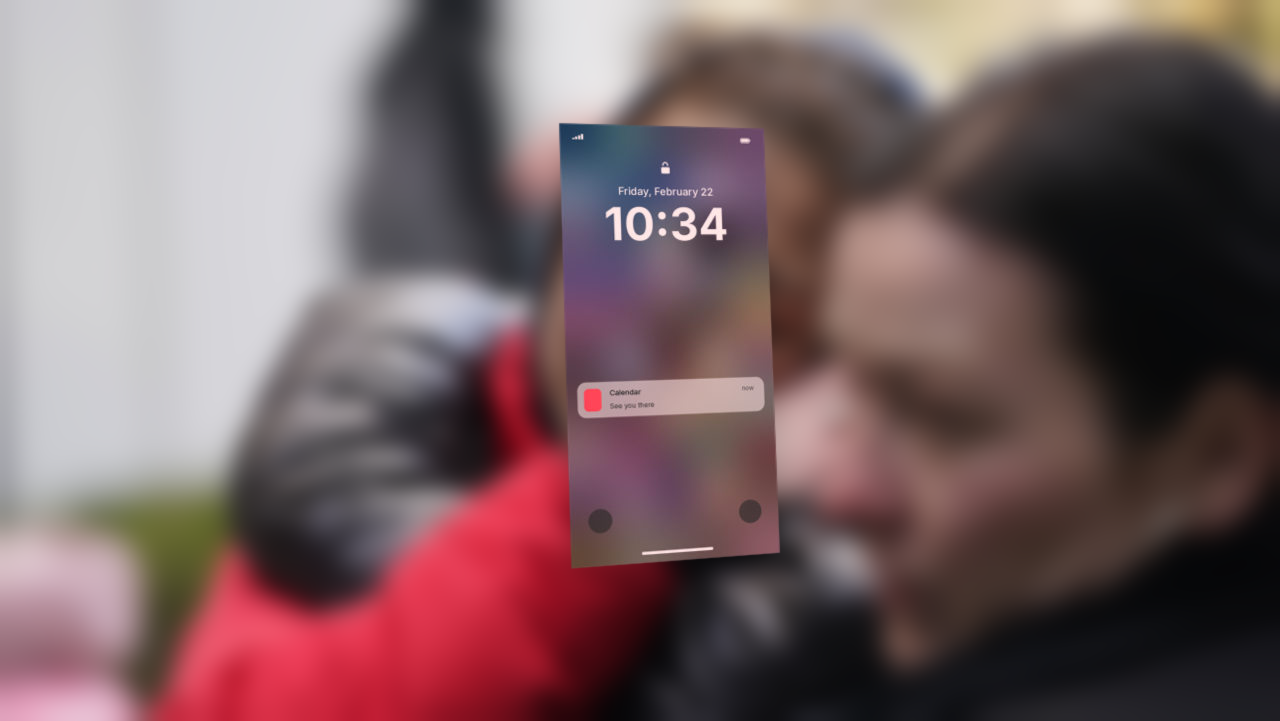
10:34
